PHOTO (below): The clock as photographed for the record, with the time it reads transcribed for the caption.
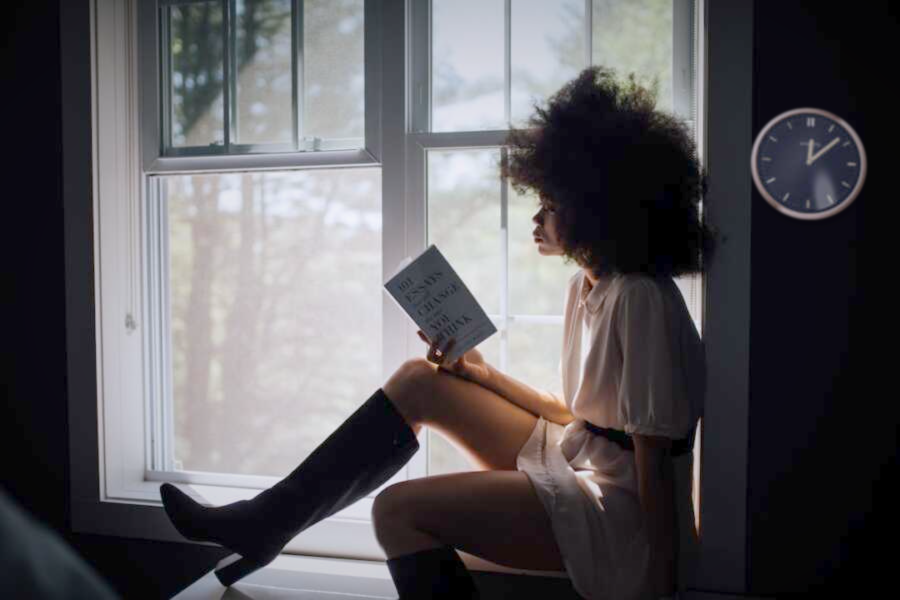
12:08
